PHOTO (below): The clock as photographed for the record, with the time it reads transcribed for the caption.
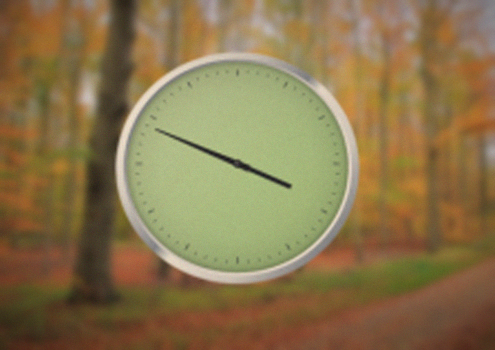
3:49
